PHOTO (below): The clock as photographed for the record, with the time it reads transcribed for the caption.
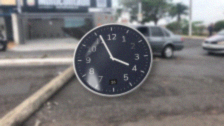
3:56
